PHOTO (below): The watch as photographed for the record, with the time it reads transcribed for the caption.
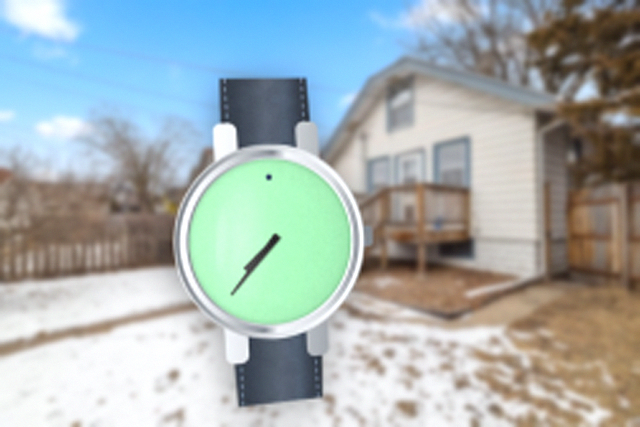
7:37
